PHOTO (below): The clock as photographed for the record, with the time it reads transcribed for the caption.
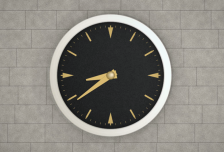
8:39
